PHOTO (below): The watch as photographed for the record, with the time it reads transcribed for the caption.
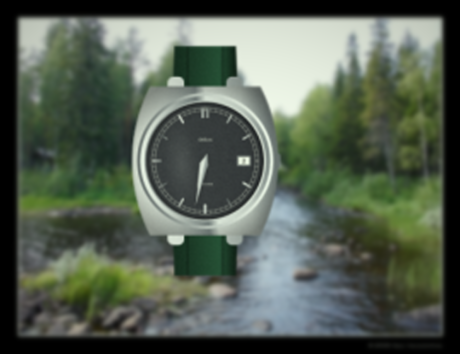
6:32
